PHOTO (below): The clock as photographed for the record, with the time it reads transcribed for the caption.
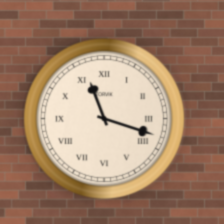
11:18
